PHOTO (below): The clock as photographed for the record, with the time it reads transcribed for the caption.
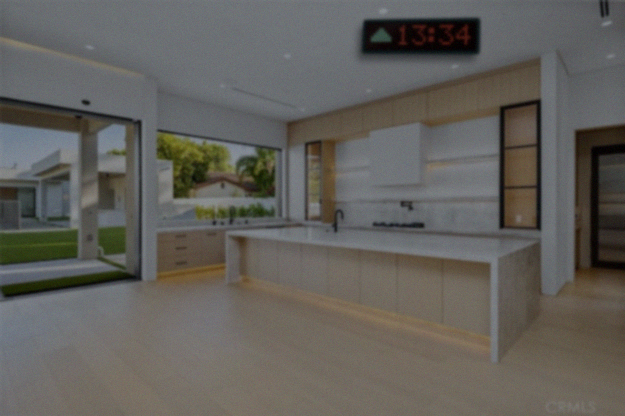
13:34
